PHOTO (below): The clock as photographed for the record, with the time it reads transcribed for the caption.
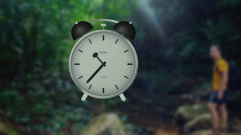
10:37
